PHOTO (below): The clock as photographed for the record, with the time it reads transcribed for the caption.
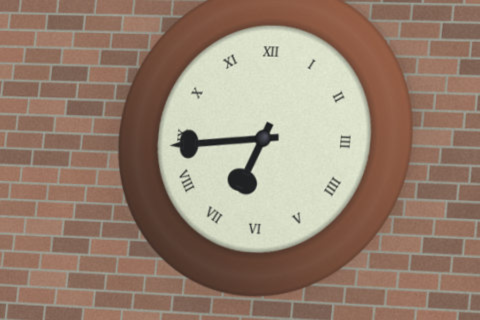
6:44
